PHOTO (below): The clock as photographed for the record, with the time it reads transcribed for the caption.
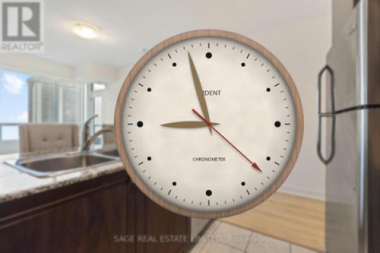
8:57:22
